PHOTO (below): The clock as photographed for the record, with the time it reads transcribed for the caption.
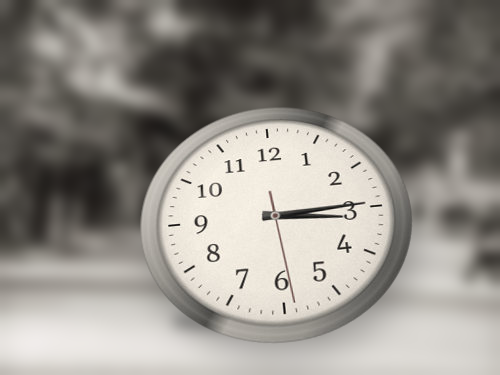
3:14:29
